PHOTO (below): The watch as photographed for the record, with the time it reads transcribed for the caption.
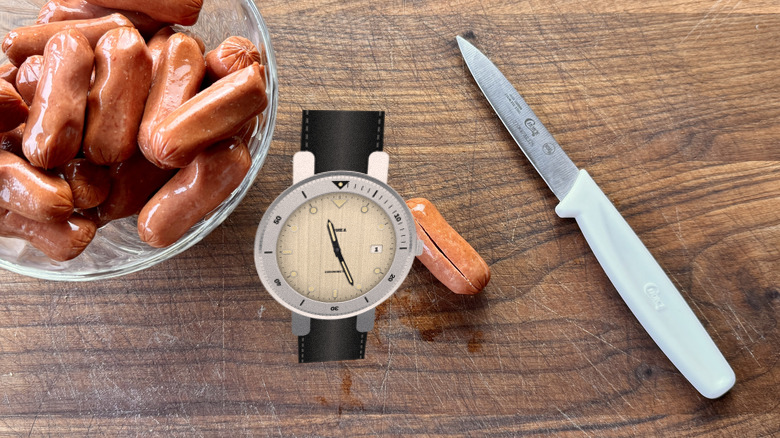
11:26
